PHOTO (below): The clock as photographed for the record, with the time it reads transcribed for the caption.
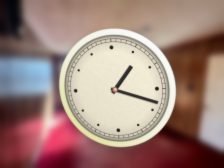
1:18
